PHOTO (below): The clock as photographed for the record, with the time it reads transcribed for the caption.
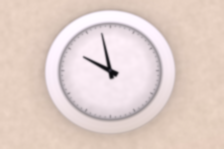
9:58
